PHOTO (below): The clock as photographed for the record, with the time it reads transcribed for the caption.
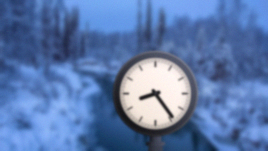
8:24
